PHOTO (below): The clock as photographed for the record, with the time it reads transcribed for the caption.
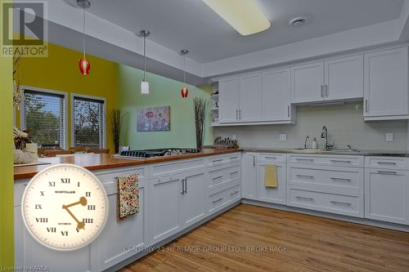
2:23
